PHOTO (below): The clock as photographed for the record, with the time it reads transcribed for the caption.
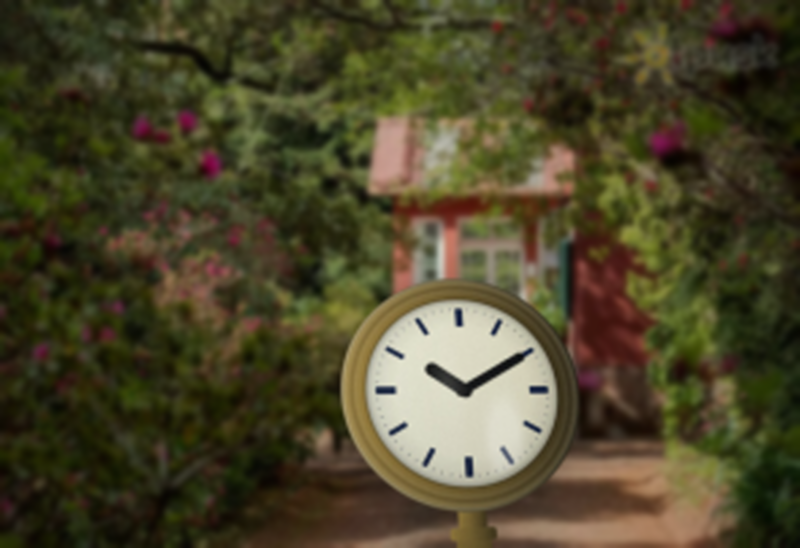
10:10
